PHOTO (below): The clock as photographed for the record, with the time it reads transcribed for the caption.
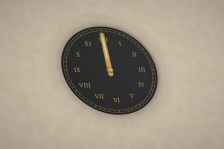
12:00
